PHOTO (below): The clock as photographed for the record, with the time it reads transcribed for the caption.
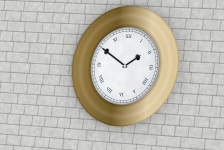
1:50
